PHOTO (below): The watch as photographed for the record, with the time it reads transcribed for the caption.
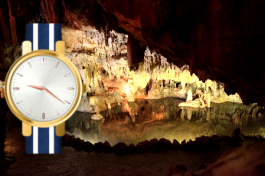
9:21
